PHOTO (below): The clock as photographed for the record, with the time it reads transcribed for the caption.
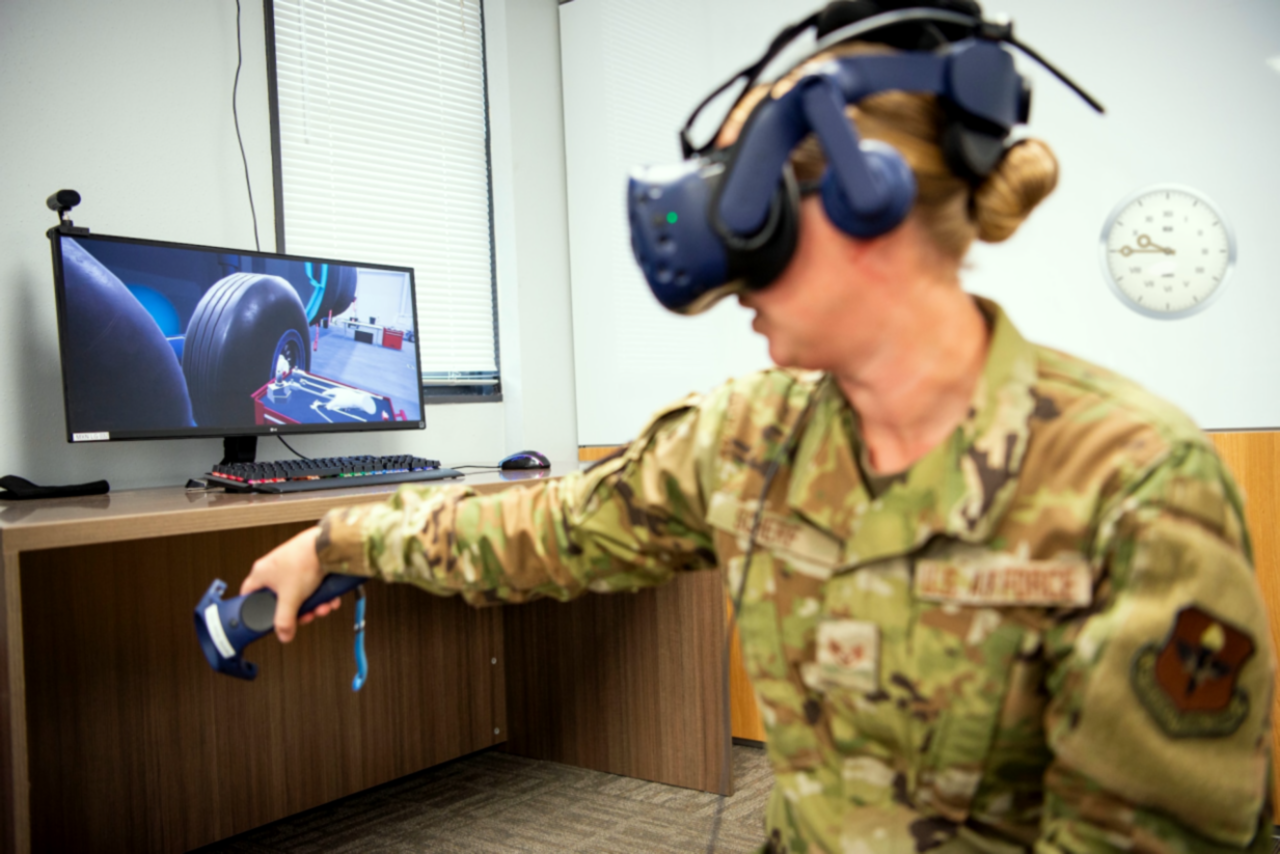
9:45
